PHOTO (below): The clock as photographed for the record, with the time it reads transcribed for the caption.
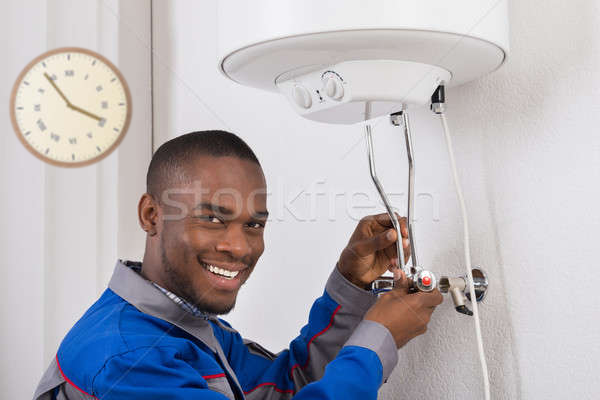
3:54
